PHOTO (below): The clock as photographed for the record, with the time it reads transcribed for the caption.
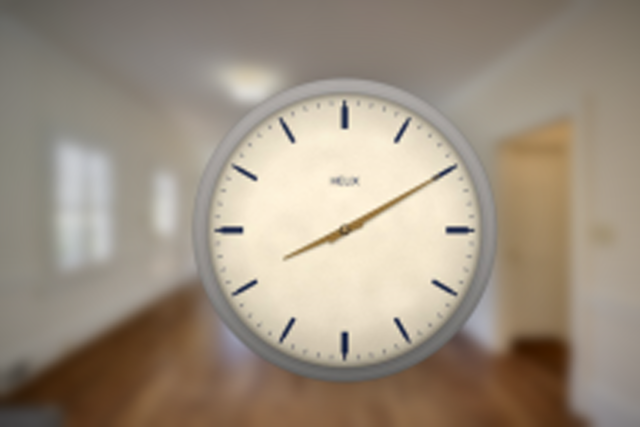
8:10
